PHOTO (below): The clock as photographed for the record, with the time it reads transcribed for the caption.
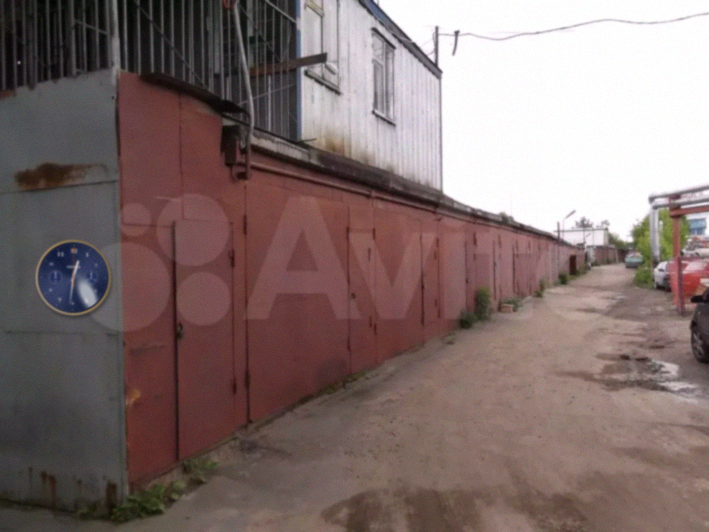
12:31
